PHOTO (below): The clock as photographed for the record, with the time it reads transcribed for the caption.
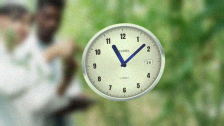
11:08
